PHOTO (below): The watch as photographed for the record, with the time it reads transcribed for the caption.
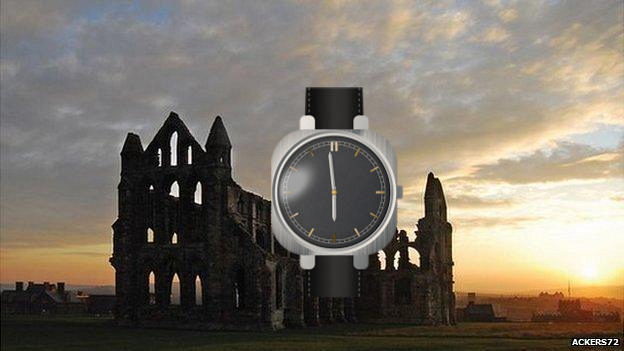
5:59
